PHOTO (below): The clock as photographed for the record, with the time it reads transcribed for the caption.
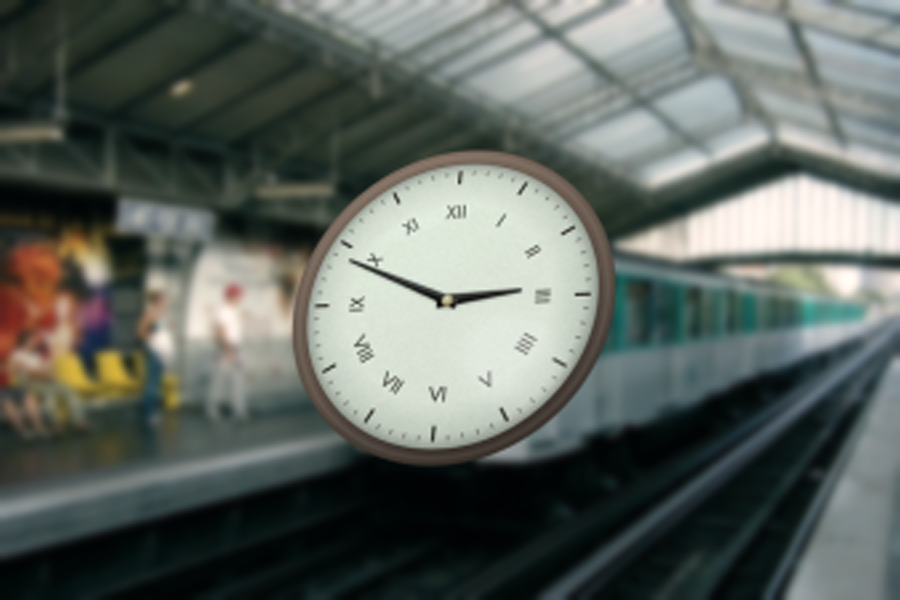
2:49
